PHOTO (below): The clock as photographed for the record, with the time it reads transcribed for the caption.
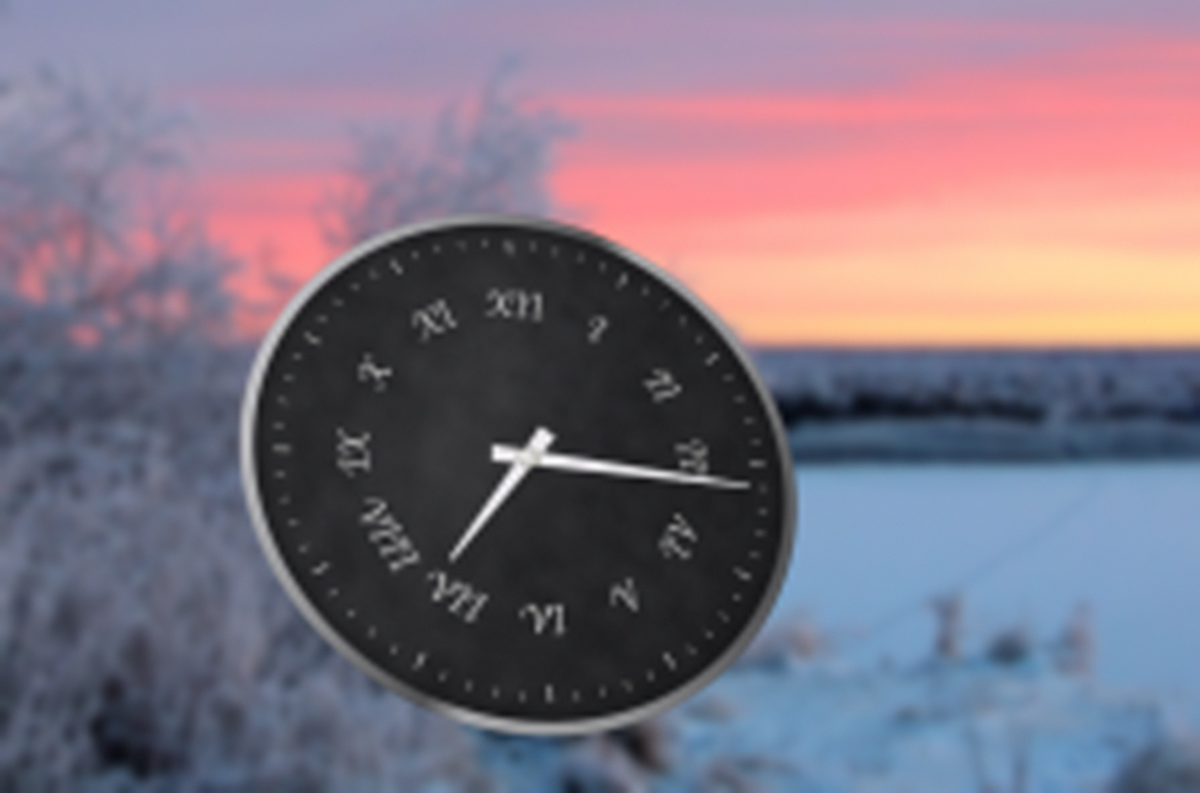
7:16
